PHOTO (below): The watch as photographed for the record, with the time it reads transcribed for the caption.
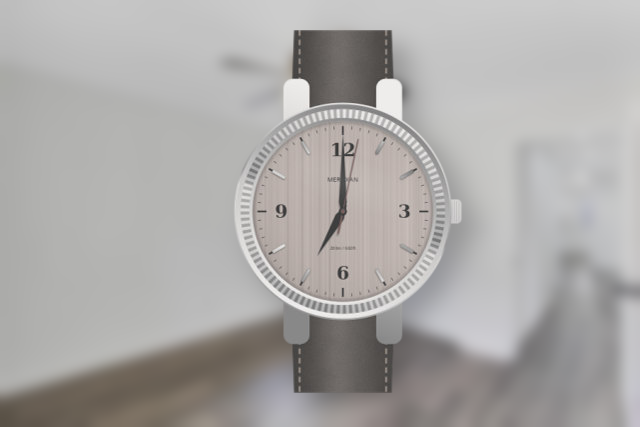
7:00:02
